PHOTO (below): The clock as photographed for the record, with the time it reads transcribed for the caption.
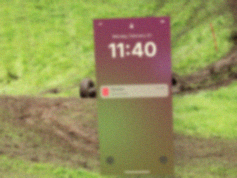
11:40
